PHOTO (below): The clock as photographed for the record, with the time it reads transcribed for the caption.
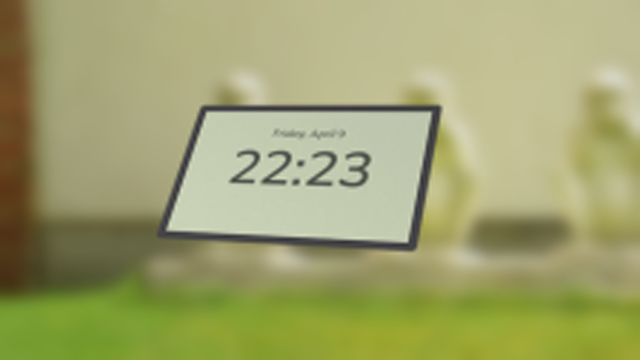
22:23
